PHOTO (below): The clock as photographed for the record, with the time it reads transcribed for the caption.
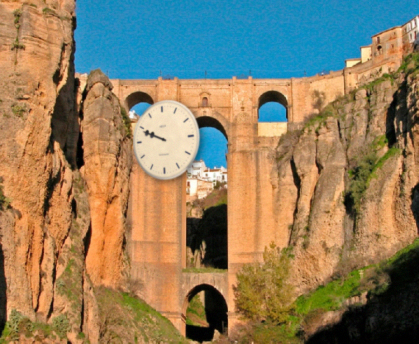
9:49
